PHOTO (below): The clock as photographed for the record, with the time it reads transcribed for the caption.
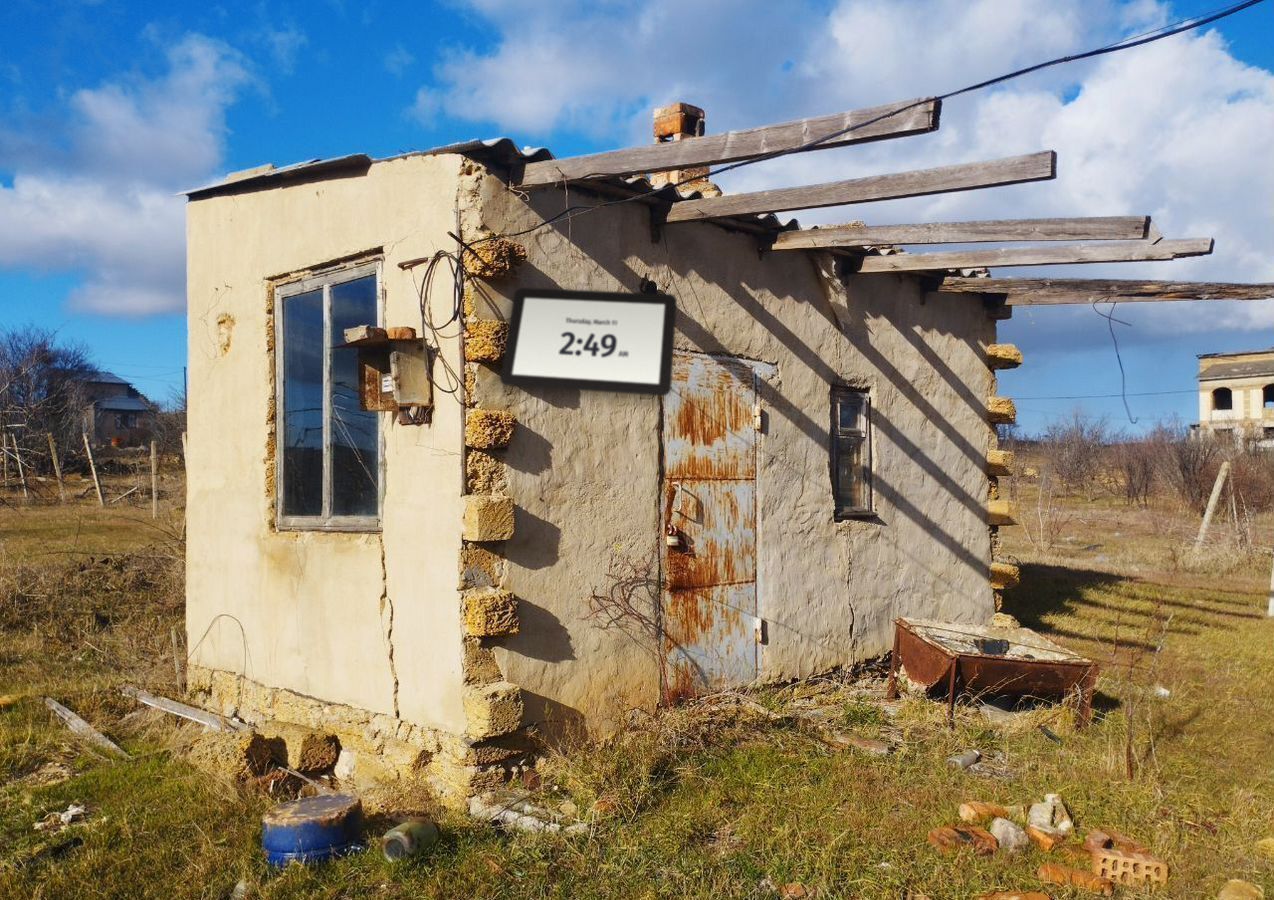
2:49
